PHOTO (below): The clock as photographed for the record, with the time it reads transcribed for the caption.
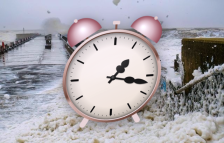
1:17
